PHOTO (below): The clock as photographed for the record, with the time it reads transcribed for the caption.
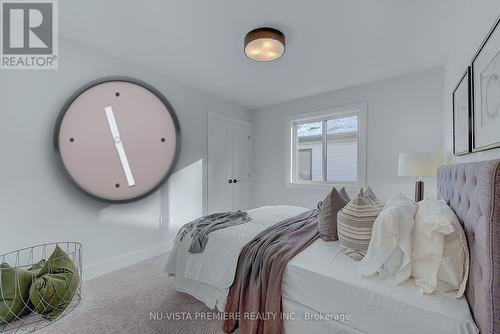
11:27
